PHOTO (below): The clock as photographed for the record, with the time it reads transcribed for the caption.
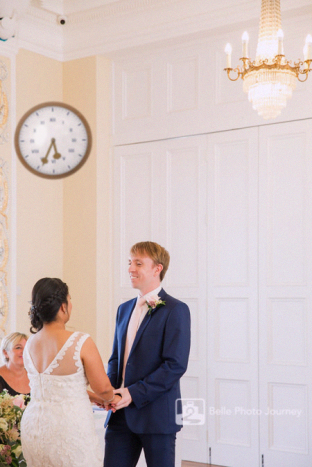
5:34
